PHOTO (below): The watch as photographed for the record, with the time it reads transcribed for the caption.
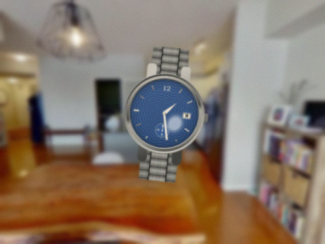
1:28
